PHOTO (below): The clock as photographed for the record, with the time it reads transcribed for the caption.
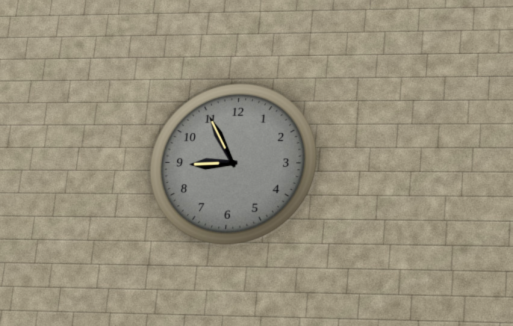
8:55
